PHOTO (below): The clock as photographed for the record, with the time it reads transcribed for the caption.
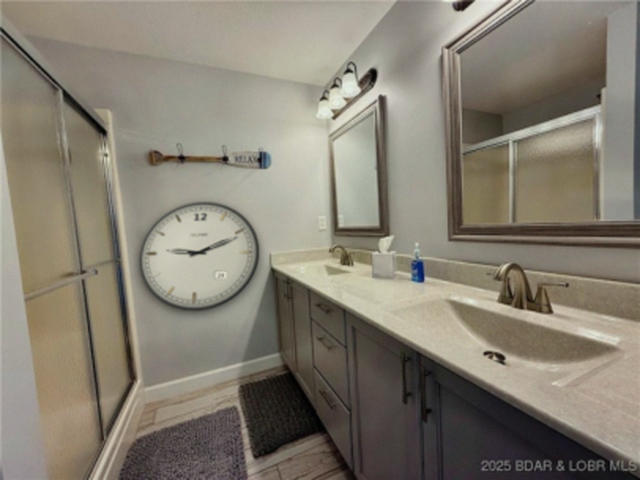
9:11
